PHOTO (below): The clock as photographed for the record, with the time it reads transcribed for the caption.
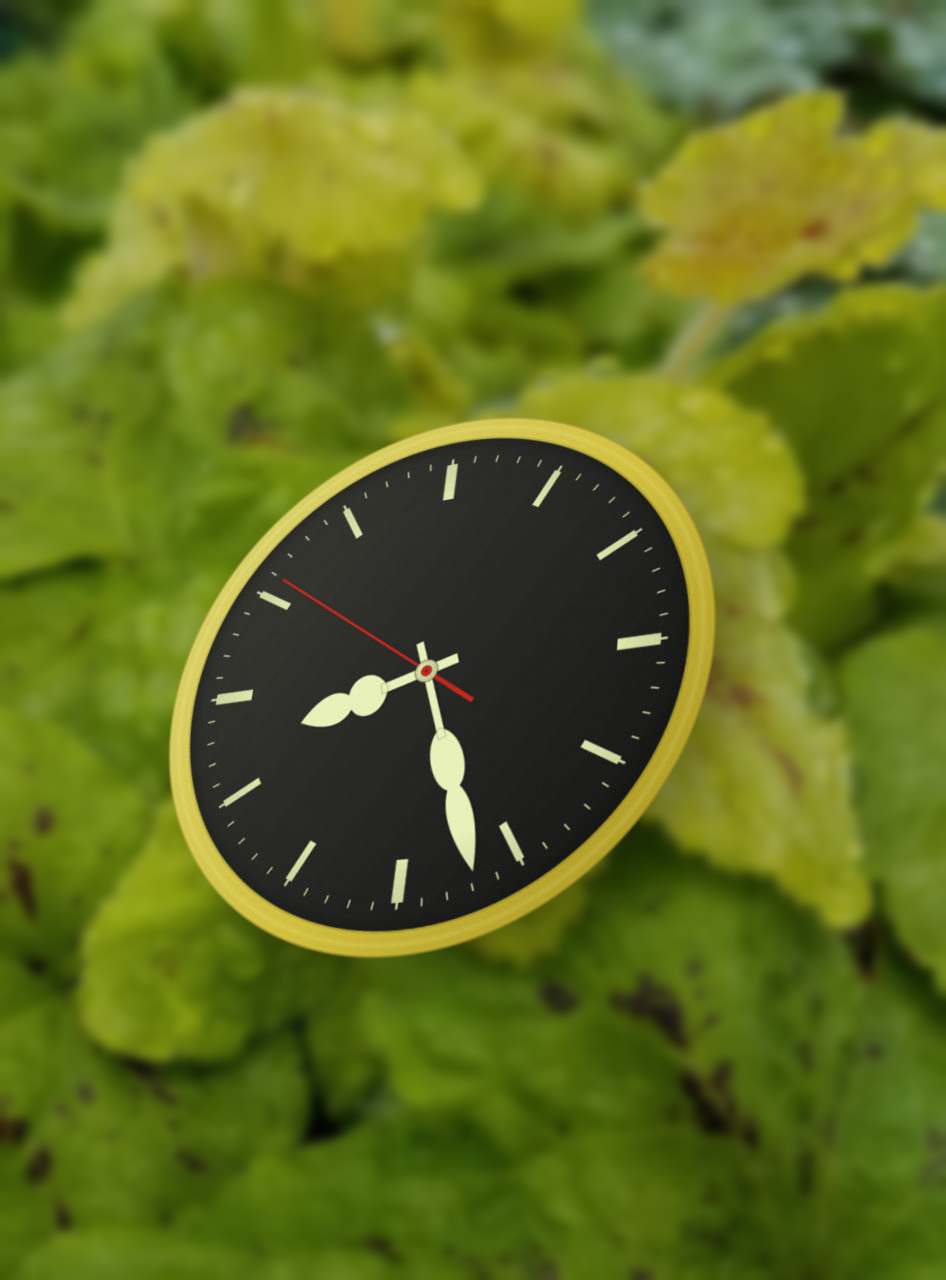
8:26:51
